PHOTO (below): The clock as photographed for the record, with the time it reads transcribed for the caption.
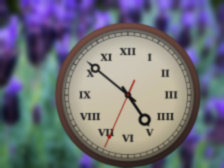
4:51:34
